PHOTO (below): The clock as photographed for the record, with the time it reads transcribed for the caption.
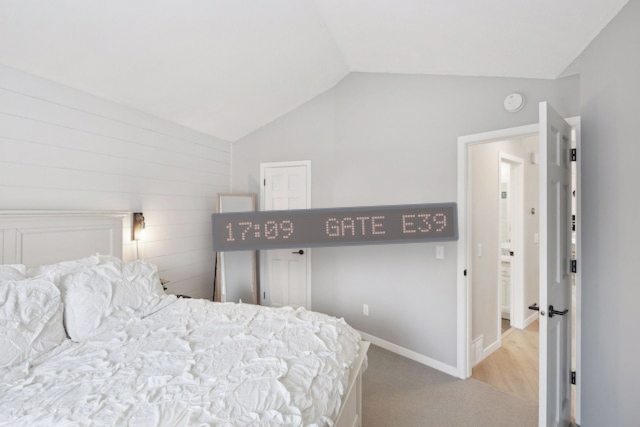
17:09
